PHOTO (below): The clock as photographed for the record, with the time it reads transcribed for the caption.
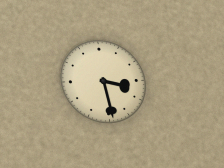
3:29
